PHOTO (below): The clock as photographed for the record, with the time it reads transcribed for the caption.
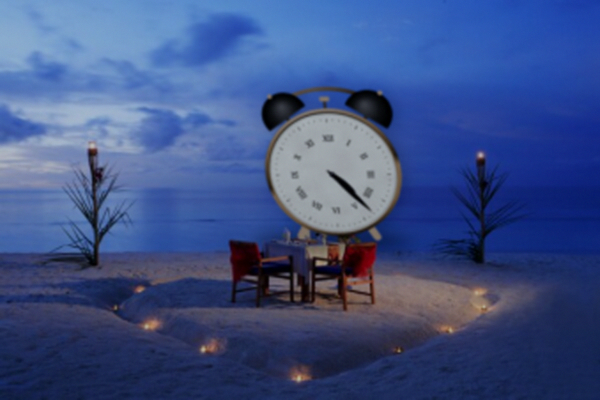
4:23
